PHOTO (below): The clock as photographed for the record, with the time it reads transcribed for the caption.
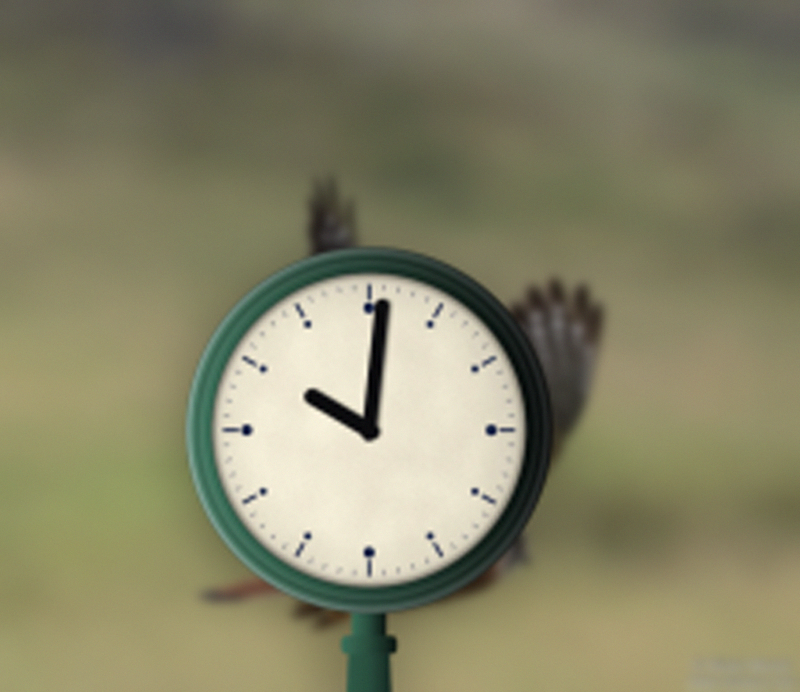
10:01
